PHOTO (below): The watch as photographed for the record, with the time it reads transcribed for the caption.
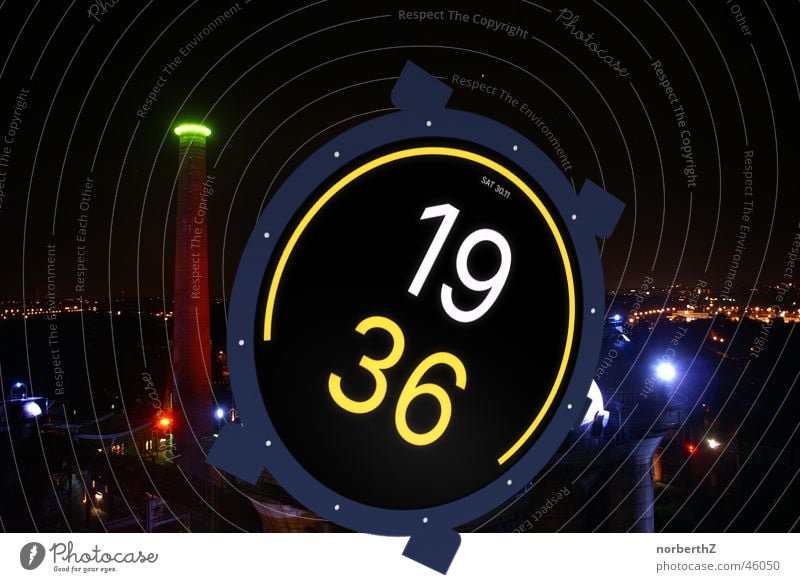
19:36
